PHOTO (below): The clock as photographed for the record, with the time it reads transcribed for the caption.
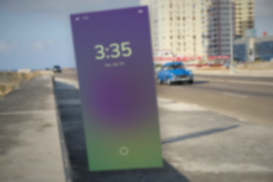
3:35
